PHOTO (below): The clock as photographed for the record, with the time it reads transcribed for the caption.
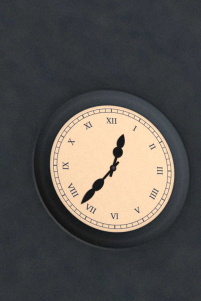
12:37
